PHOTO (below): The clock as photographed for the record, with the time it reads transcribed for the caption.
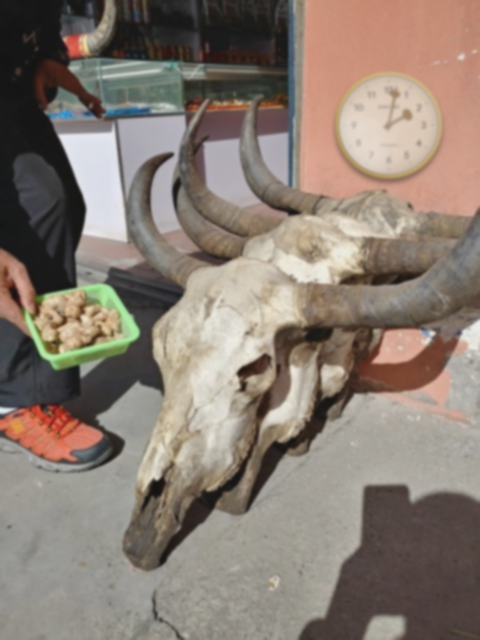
2:02
